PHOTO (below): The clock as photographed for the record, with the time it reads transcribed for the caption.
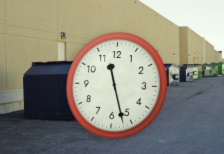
11:27
